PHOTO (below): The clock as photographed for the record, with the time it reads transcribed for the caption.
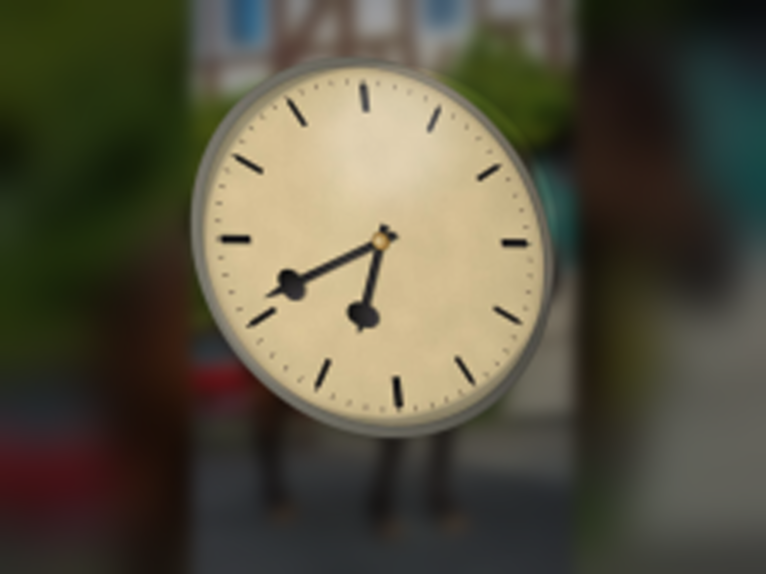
6:41
